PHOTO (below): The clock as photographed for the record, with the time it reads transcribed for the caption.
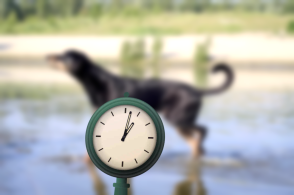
1:02
